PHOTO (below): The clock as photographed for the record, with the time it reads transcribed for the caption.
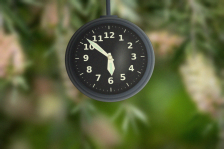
5:52
